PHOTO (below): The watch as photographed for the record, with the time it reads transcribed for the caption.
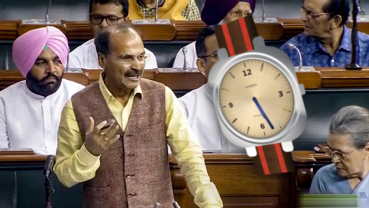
5:27
